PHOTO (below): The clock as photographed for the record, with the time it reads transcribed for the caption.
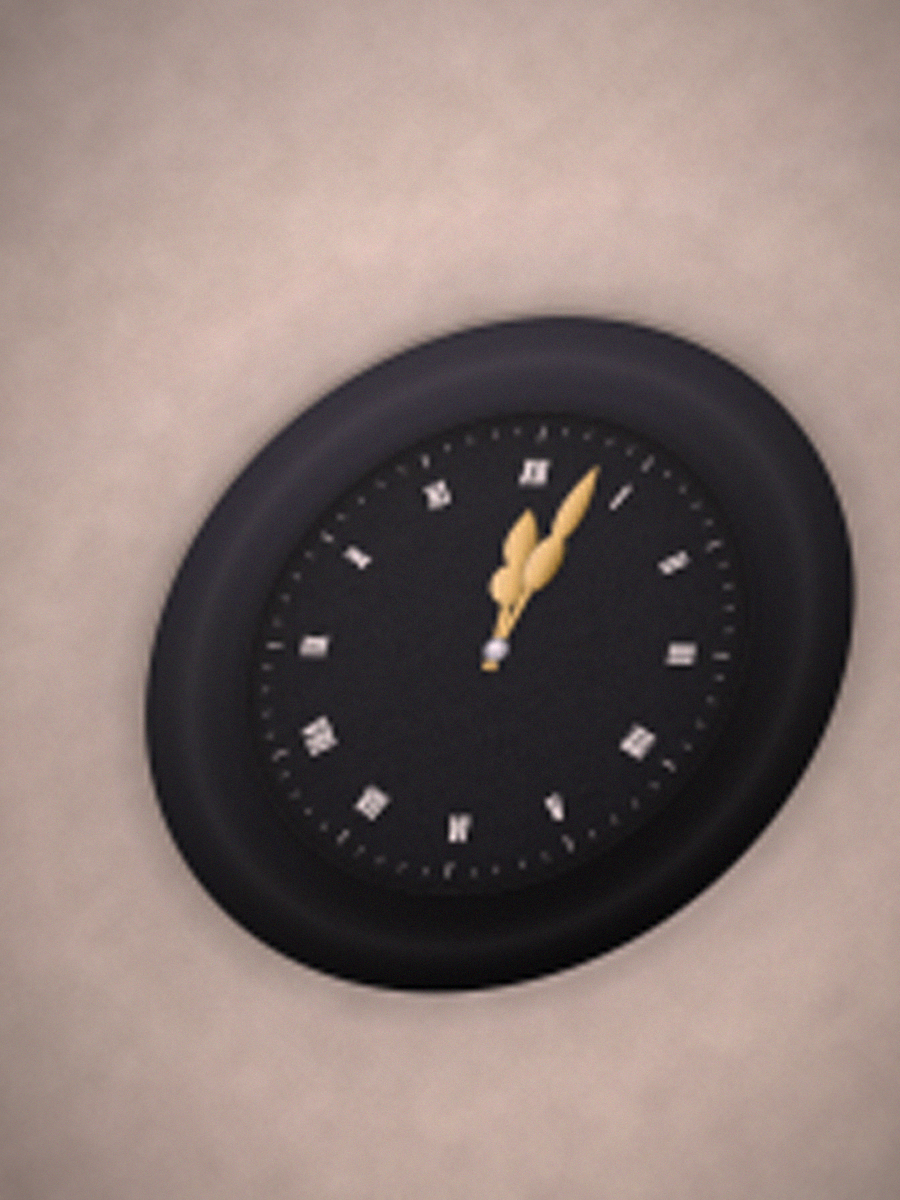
12:03
